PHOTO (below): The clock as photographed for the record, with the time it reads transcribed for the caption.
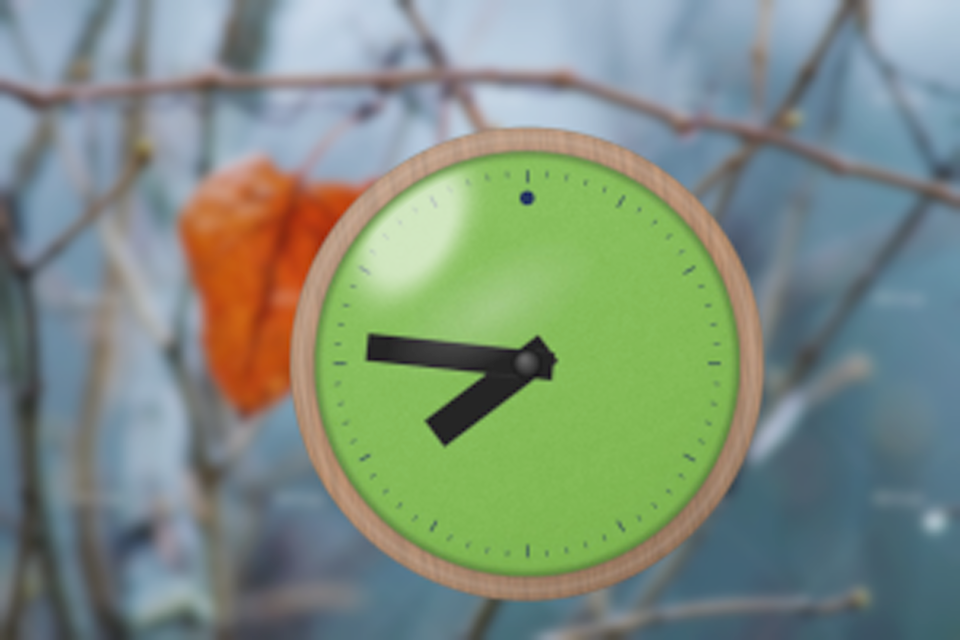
7:46
